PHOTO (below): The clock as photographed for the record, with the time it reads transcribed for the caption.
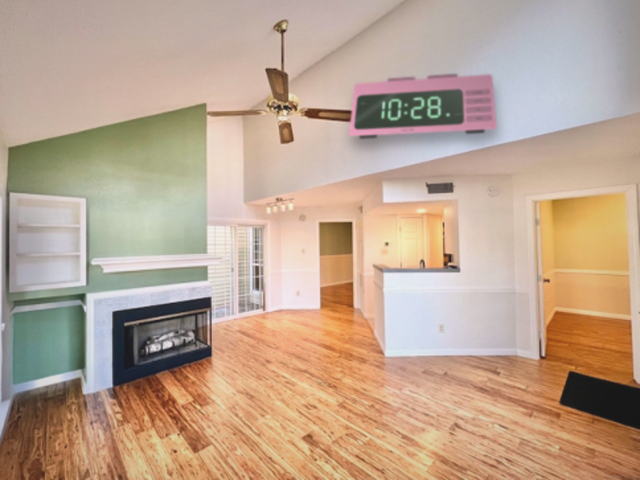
10:28
